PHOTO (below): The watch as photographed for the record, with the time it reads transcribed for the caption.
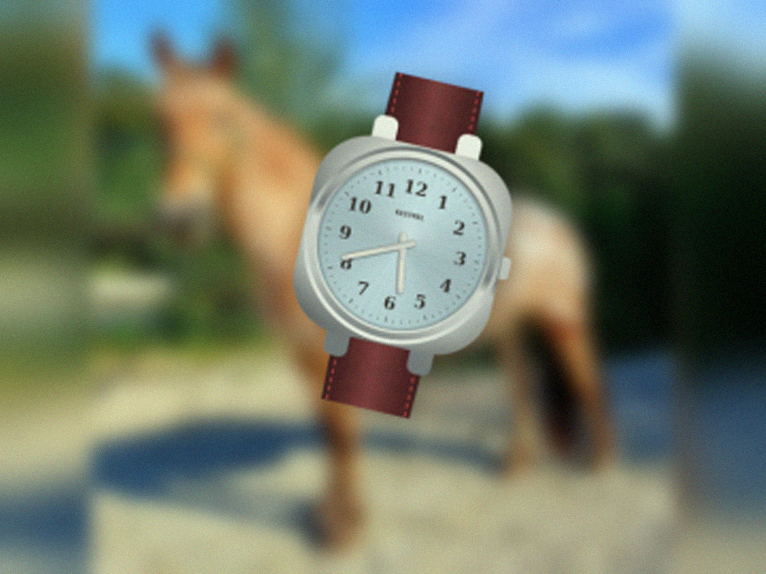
5:41
